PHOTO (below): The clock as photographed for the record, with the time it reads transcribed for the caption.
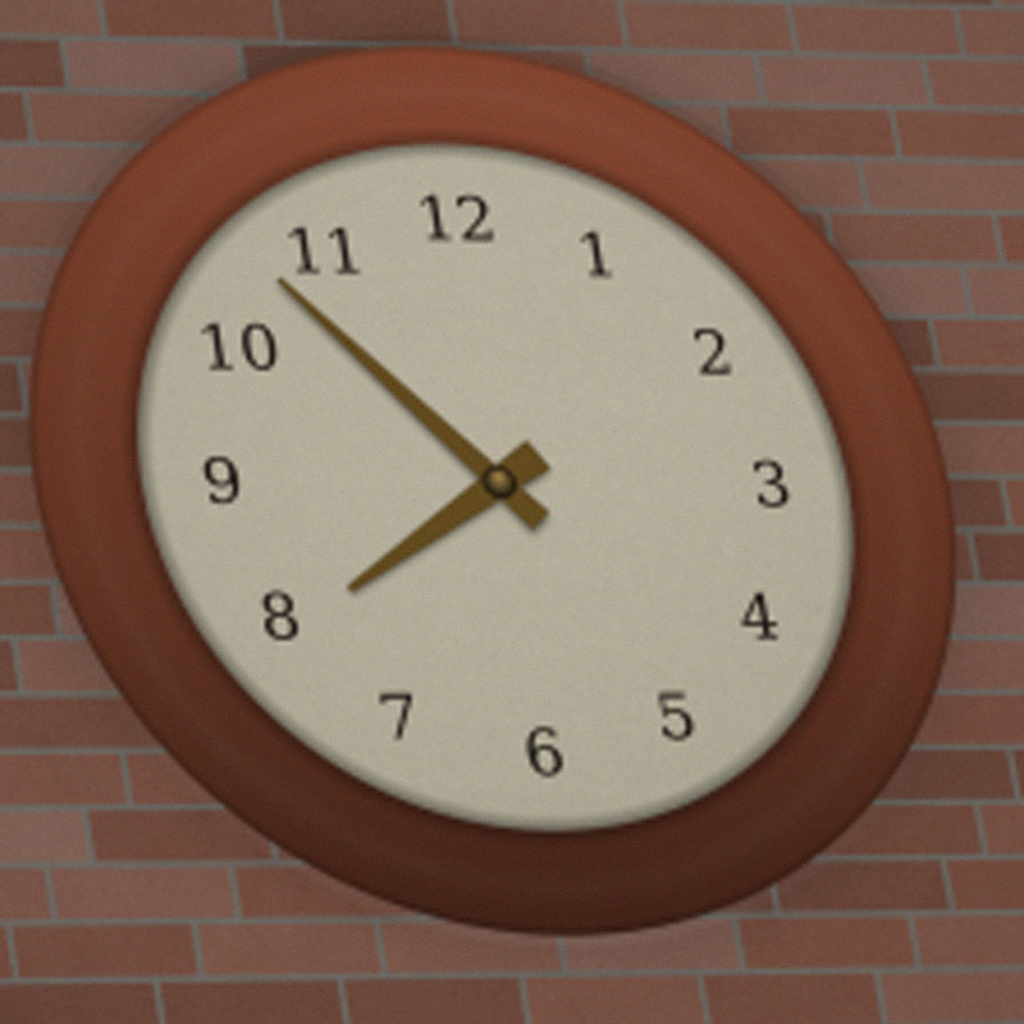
7:53
